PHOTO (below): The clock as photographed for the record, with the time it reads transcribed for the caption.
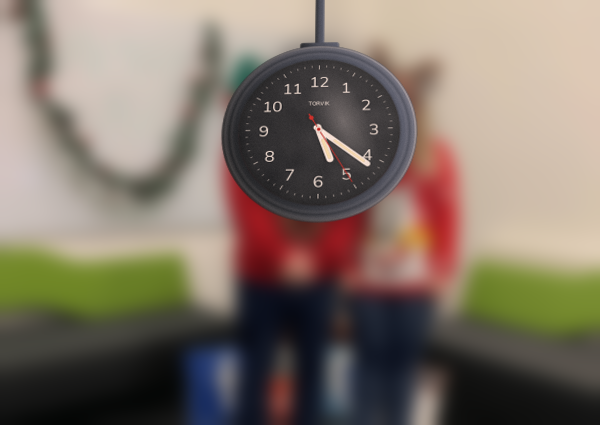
5:21:25
